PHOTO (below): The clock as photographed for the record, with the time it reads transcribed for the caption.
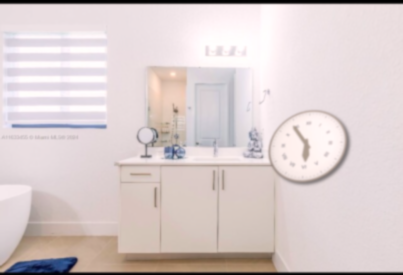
5:54
